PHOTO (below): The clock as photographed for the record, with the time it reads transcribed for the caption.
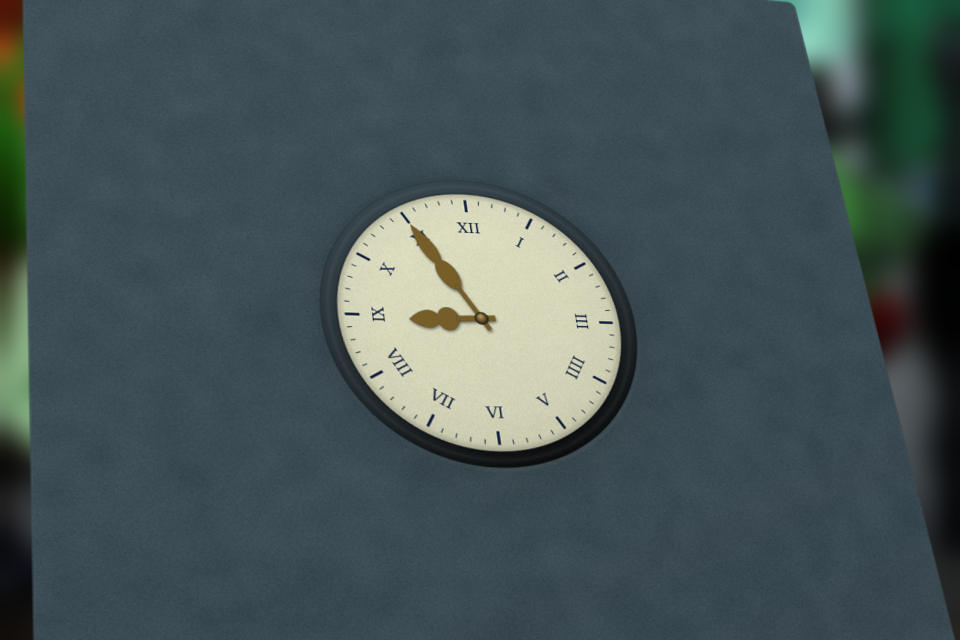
8:55
